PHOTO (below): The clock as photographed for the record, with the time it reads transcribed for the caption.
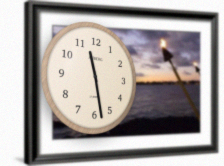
11:28
